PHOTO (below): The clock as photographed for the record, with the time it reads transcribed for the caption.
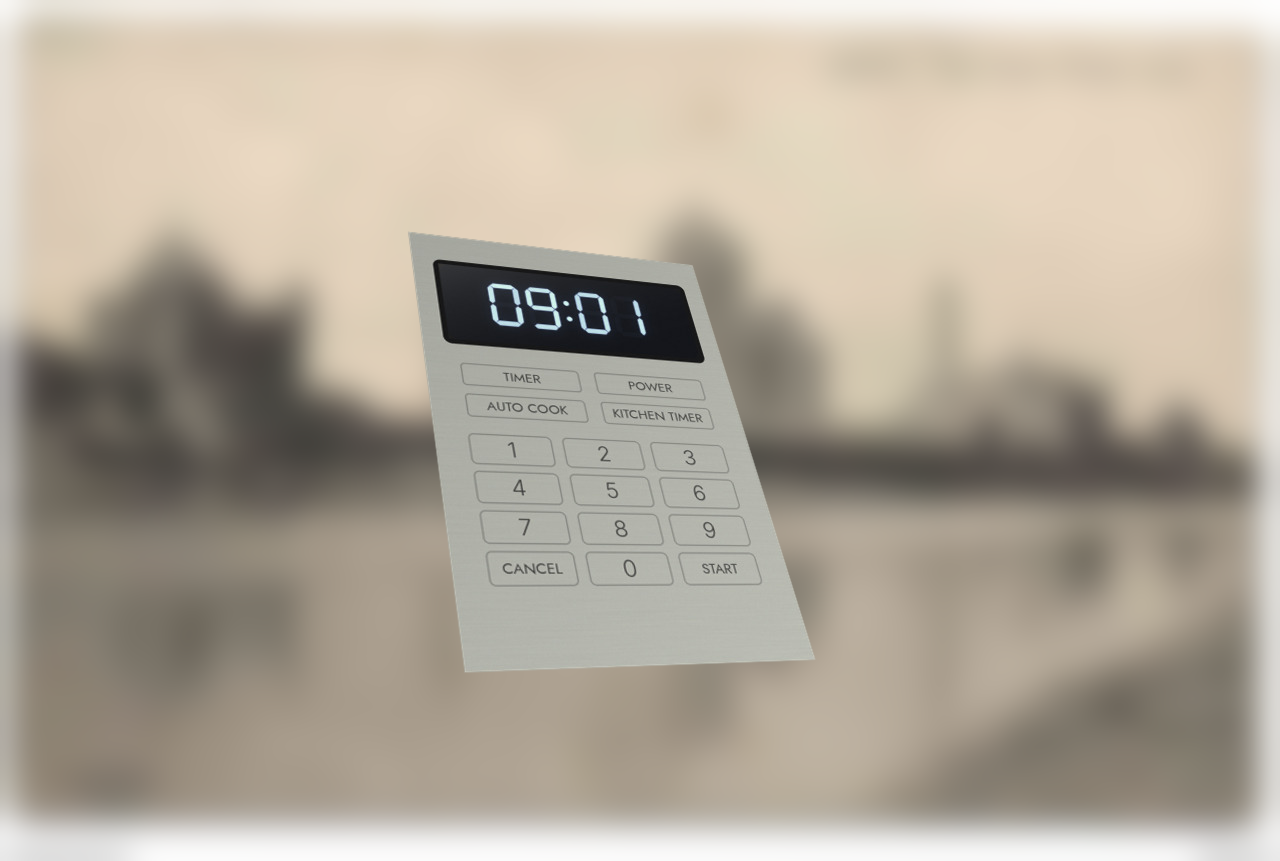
9:01
